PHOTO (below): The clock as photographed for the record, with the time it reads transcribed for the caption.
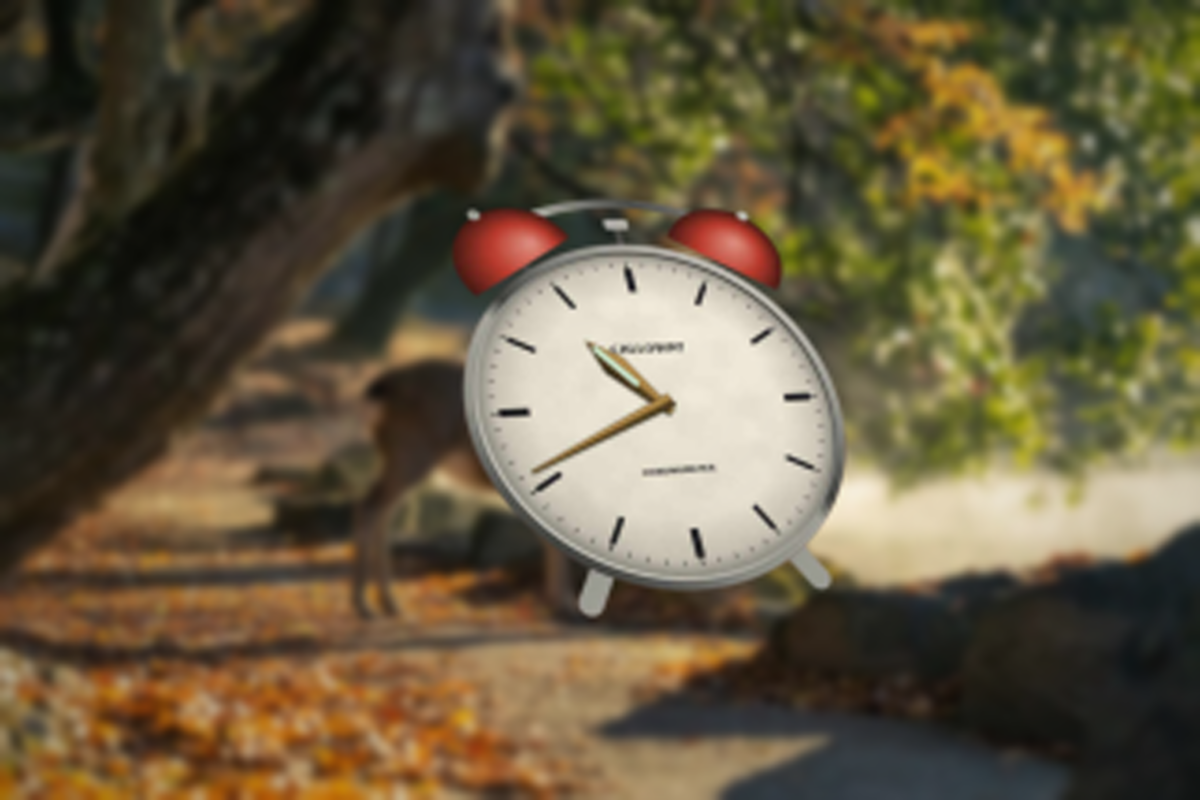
10:41
